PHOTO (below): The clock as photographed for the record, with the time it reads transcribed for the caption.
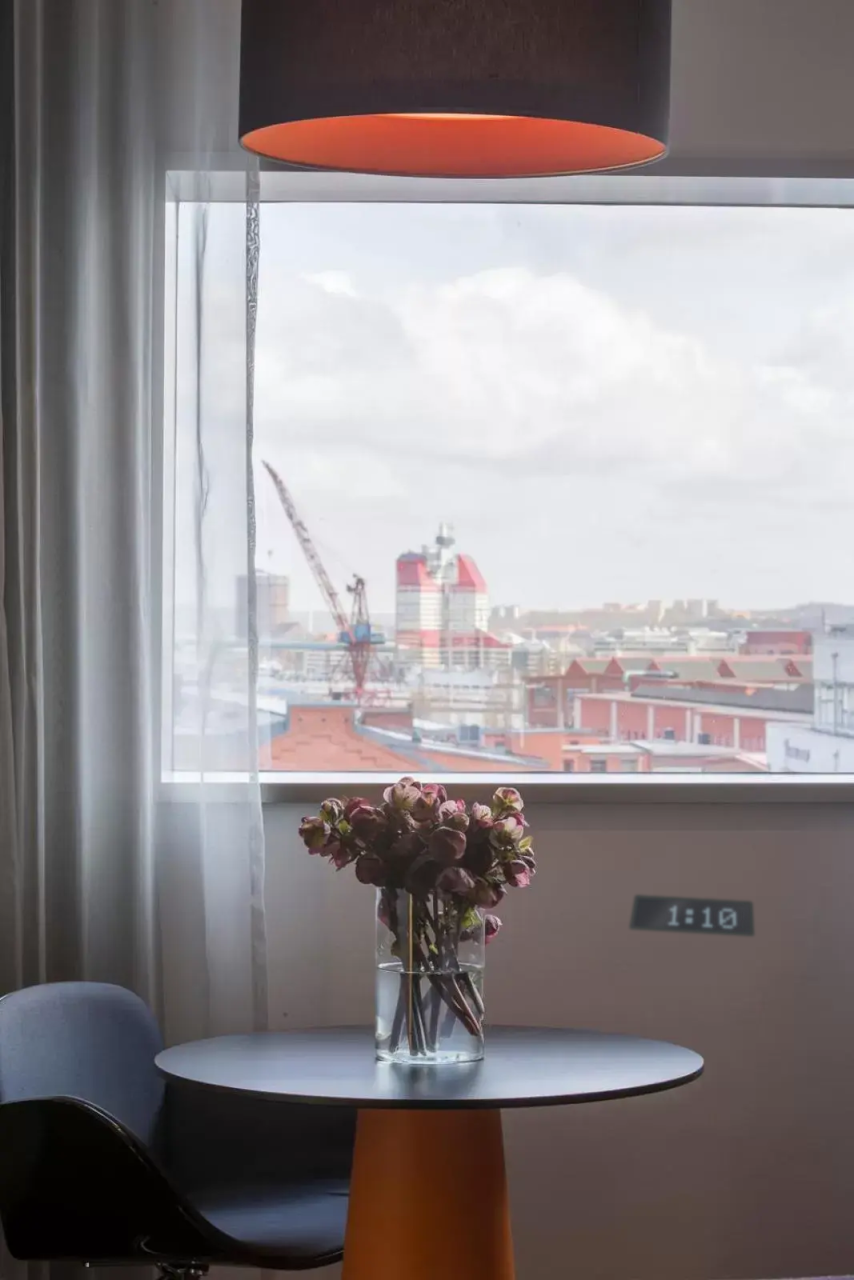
1:10
